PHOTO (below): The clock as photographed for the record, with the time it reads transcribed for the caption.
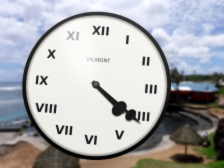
4:21
